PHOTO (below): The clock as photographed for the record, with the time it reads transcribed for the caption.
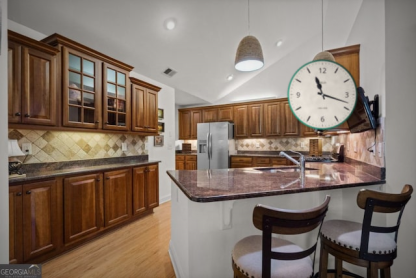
11:18
